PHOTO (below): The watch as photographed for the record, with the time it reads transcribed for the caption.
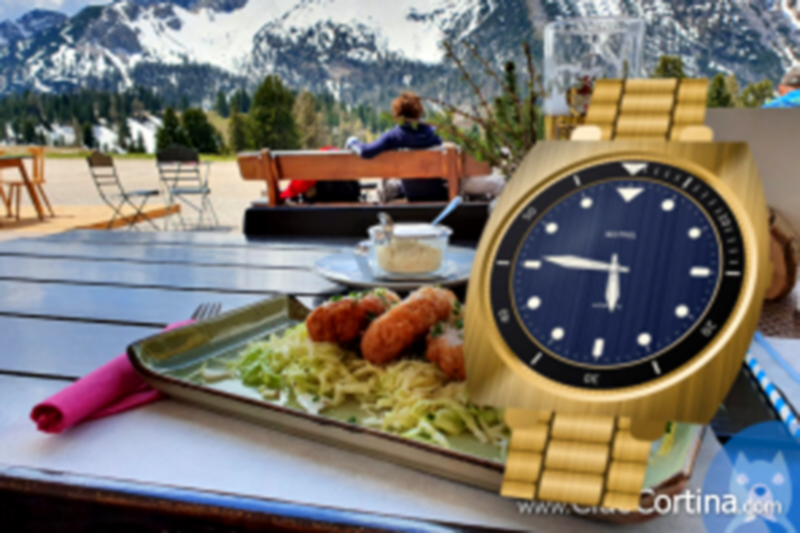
5:46
